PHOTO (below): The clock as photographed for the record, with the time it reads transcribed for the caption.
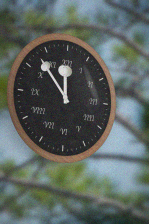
11:53
